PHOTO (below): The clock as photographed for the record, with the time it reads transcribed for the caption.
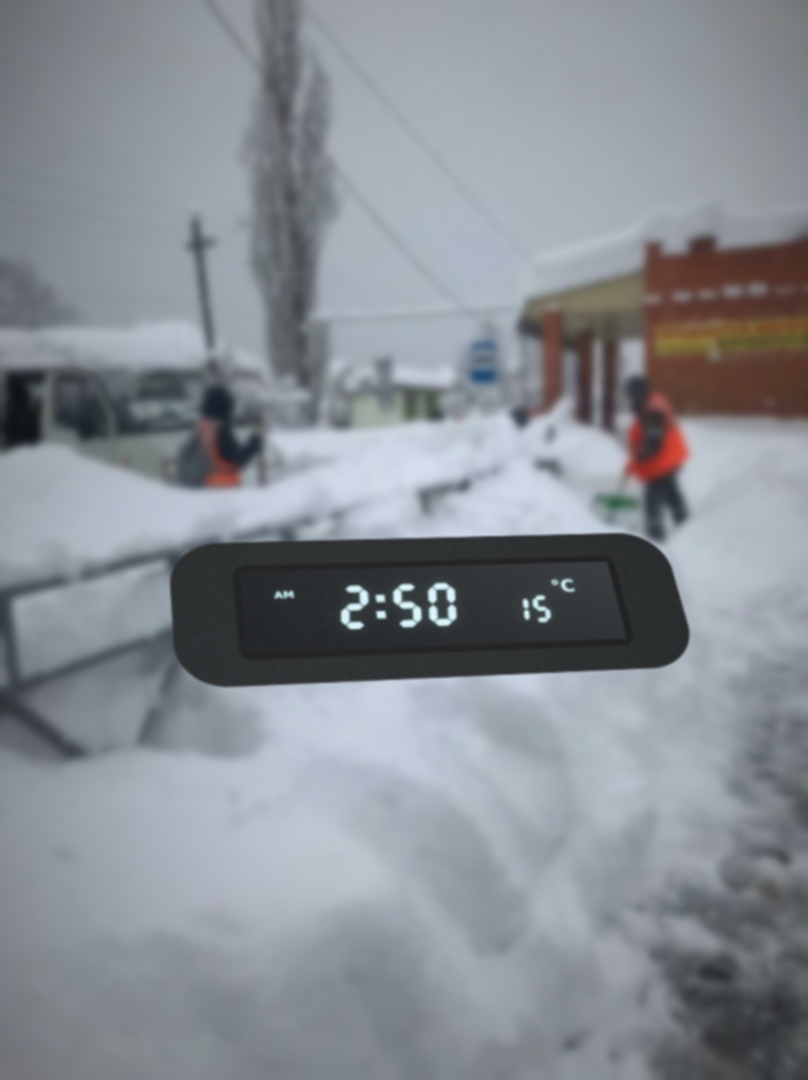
2:50
